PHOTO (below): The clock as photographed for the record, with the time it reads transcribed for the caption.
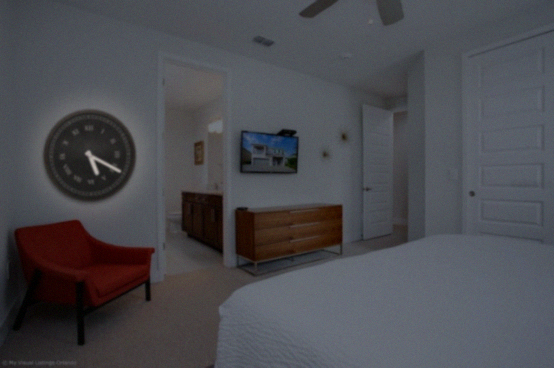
5:20
